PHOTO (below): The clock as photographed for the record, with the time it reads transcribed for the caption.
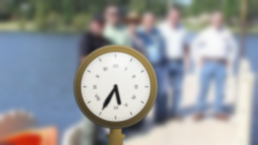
5:35
